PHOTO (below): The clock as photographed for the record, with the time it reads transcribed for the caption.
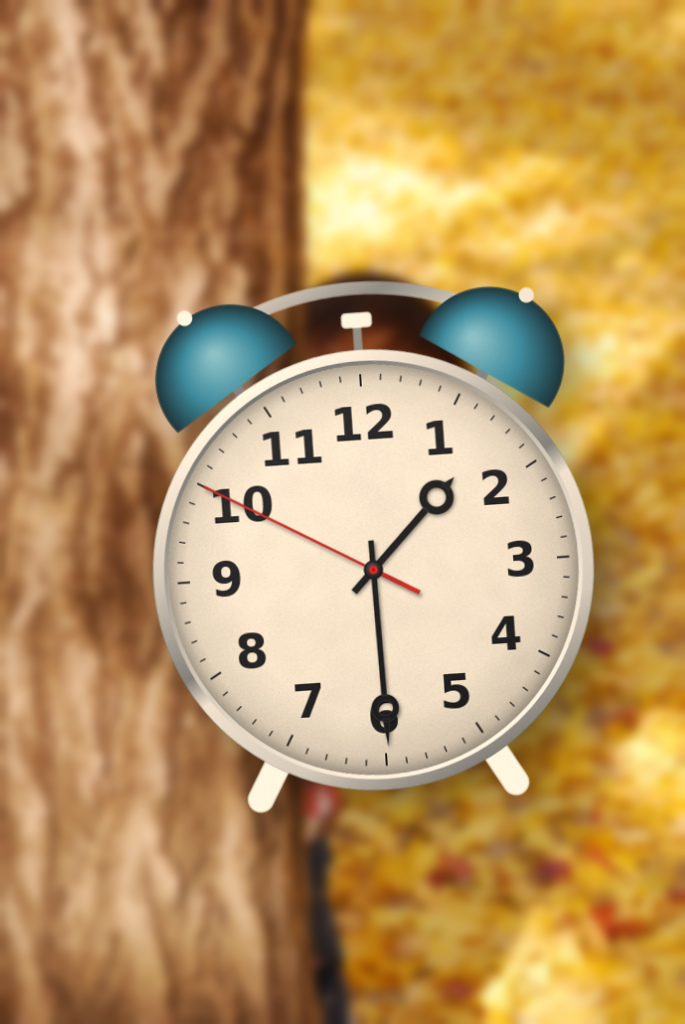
1:29:50
